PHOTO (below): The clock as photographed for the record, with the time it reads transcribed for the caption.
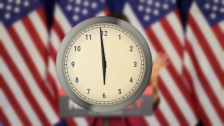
5:59
